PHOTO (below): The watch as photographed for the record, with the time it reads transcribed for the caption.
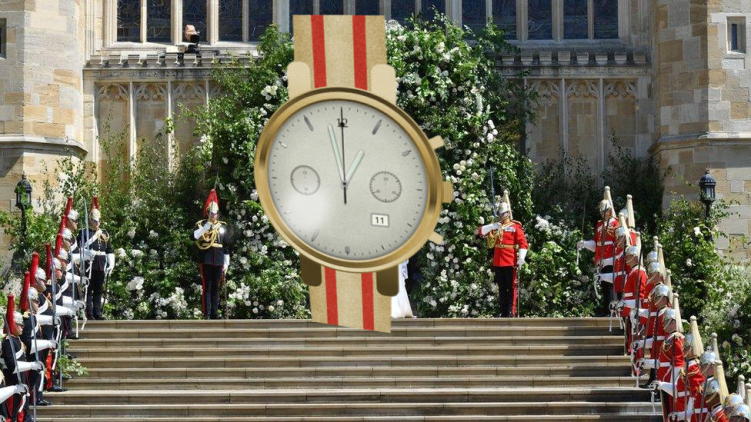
12:58
